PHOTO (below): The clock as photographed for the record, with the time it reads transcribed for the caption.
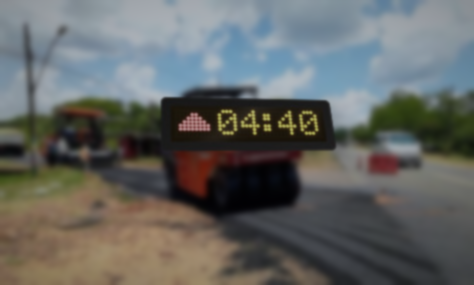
4:40
